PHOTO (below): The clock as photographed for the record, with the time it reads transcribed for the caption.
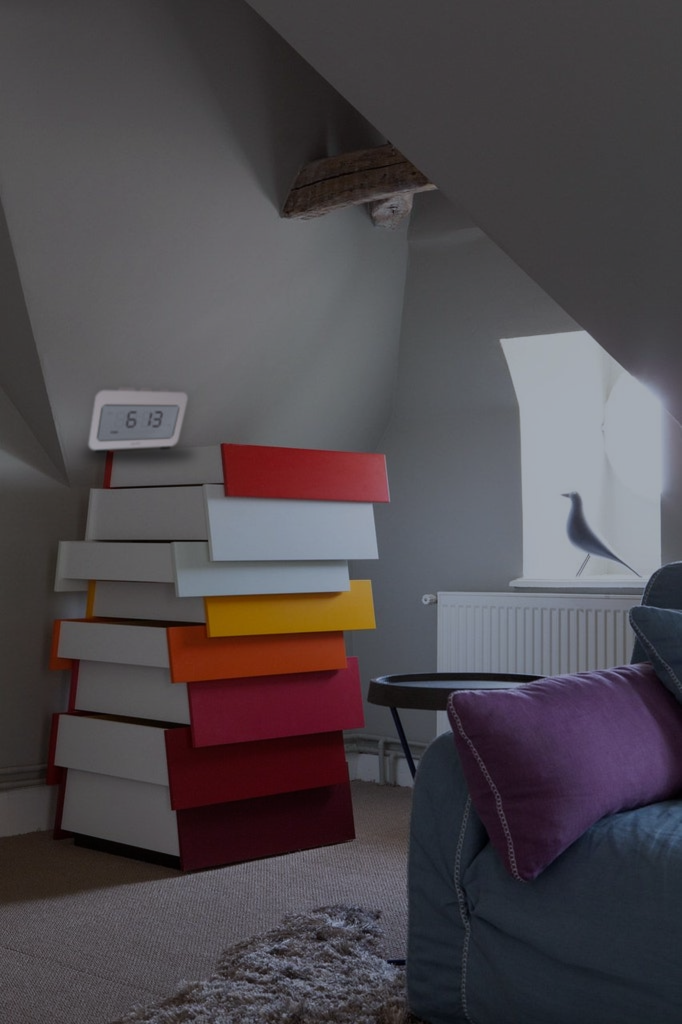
6:13
